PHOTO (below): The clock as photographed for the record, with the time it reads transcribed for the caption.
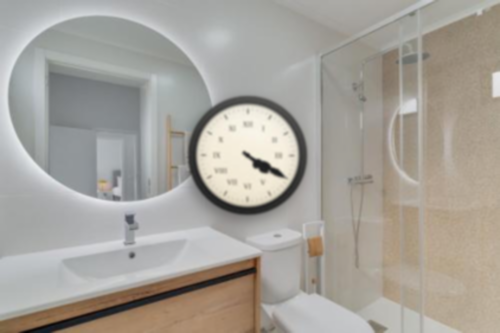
4:20
